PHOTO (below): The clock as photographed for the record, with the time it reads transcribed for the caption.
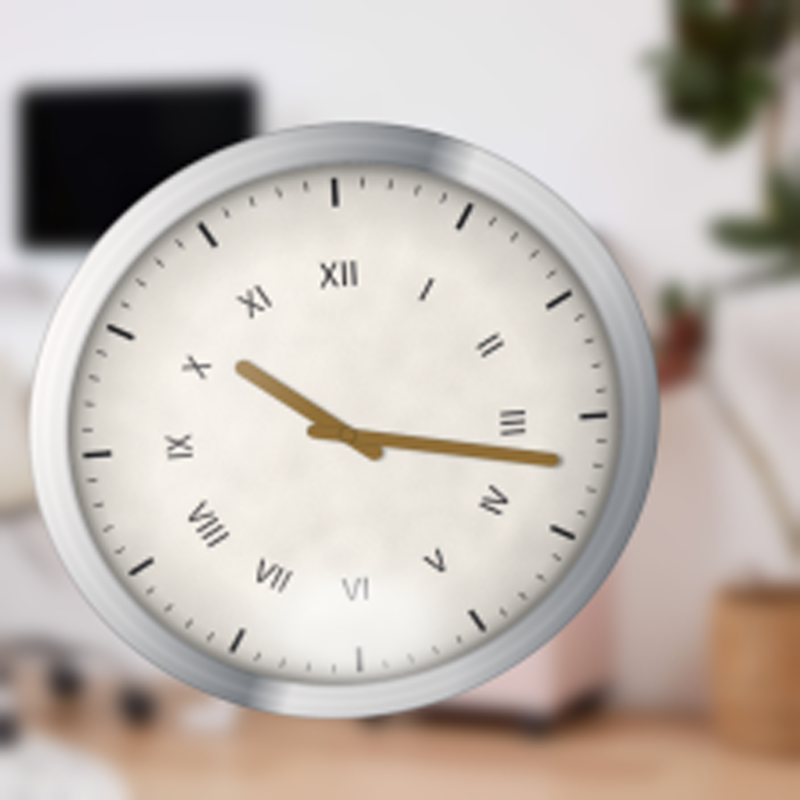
10:17
